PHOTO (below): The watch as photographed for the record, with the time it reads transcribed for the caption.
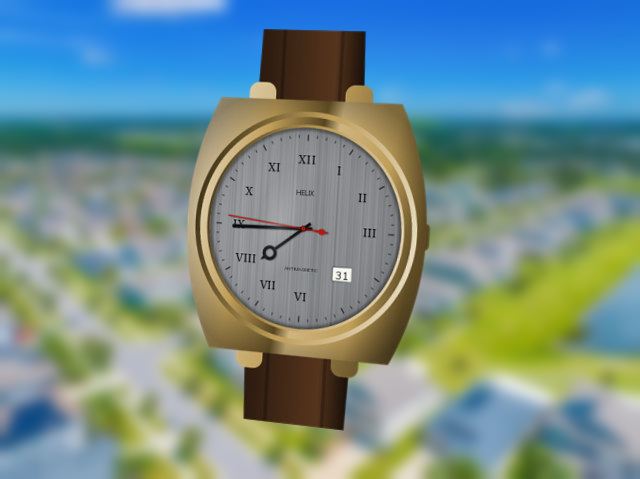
7:44:46
